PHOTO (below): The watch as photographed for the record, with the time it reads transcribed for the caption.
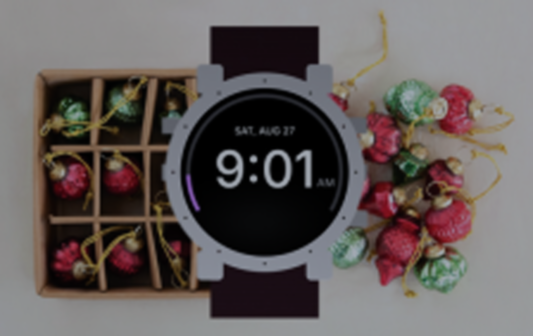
9:01
